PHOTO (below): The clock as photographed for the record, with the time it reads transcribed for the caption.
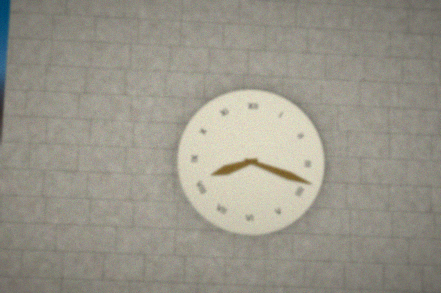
8:18
